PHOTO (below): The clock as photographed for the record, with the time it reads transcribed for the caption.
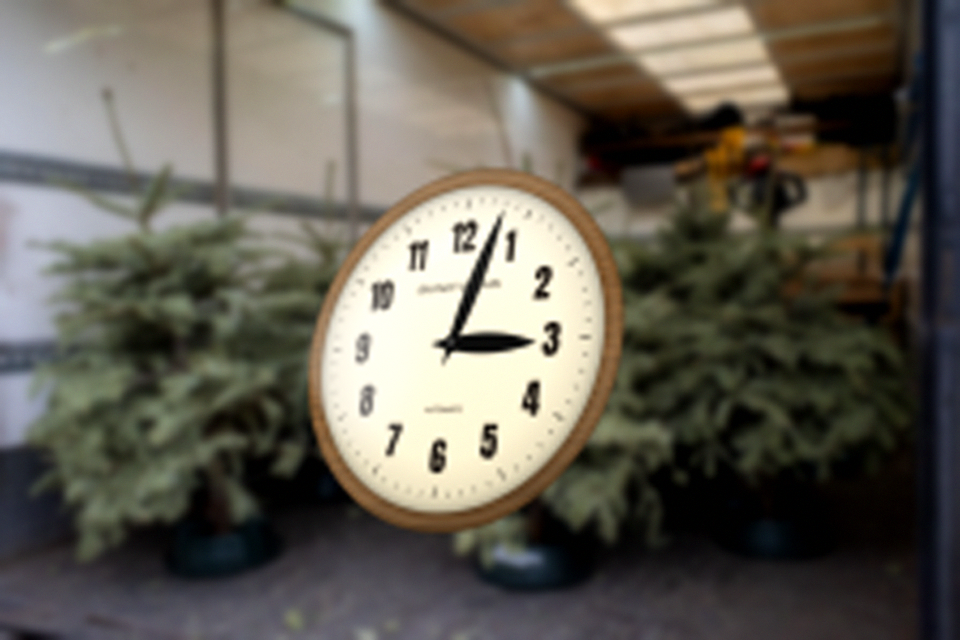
3:03
